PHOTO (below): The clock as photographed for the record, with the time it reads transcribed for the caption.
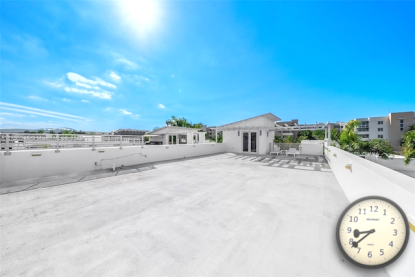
8:38
